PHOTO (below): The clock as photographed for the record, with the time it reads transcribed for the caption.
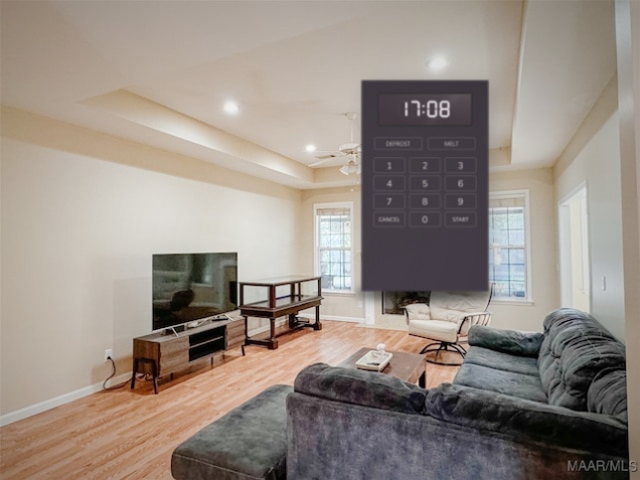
17:08
